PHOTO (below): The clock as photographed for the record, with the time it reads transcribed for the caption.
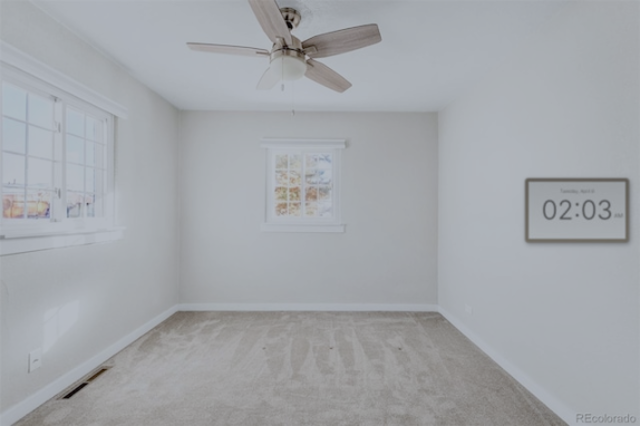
2:03
